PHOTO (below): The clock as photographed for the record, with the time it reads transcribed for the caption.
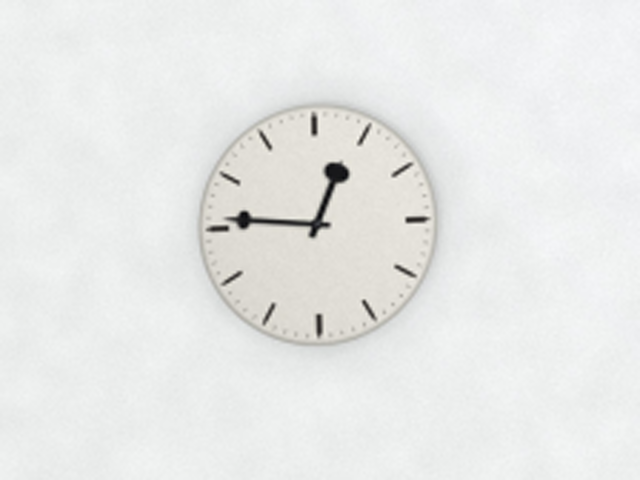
12:46
